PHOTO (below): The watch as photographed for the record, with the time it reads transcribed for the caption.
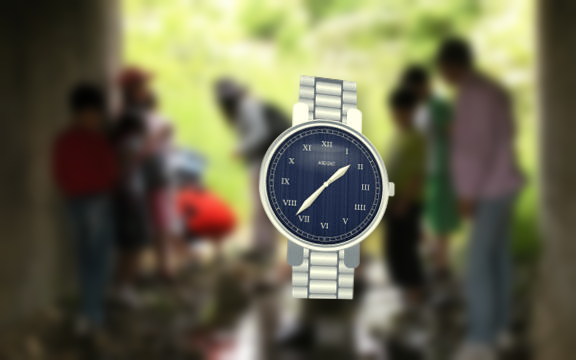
1:37
